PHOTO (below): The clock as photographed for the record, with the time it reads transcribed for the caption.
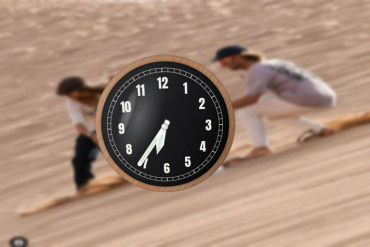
6:36
